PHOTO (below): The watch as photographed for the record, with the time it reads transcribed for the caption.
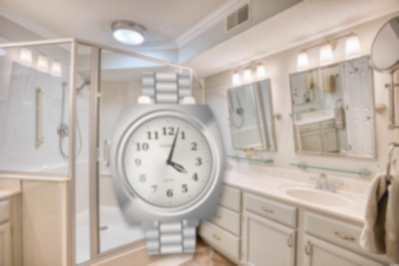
4:03
